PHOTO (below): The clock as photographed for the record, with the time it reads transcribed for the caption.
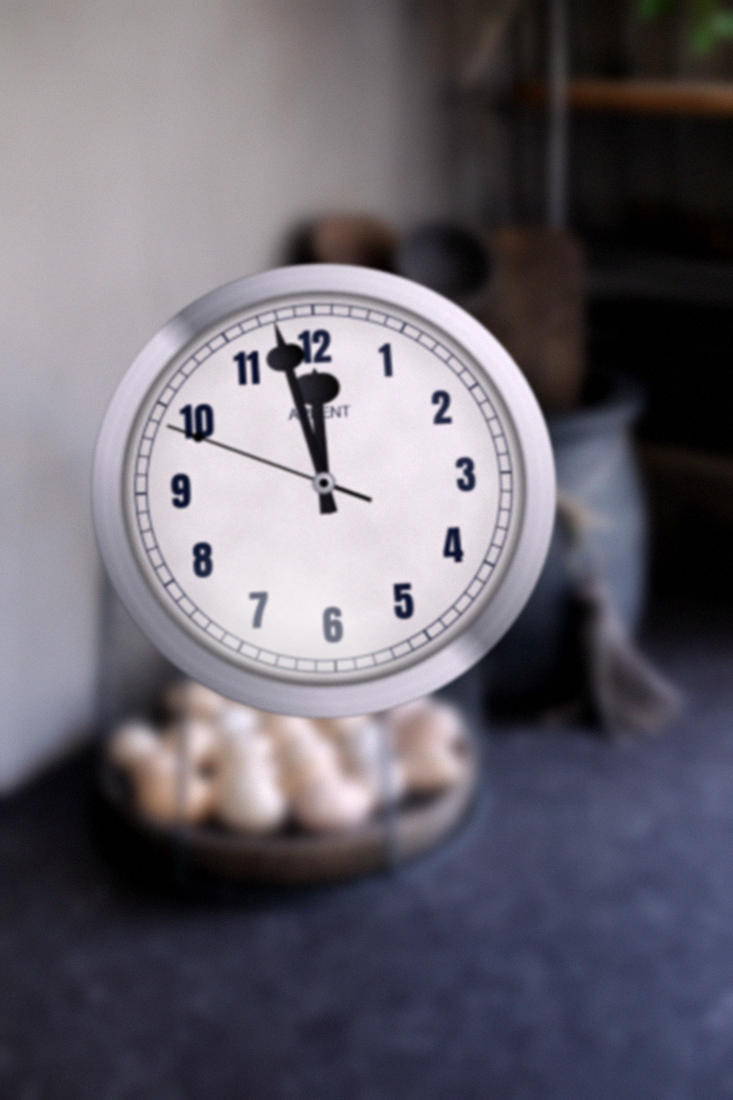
11:57:49
